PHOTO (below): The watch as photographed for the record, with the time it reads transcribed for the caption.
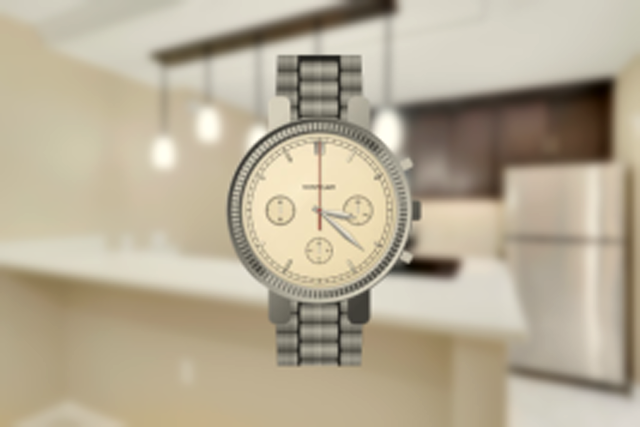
3:22
